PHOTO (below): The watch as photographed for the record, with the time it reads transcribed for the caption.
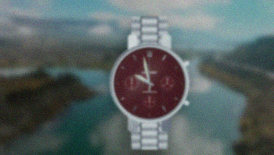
9:58
